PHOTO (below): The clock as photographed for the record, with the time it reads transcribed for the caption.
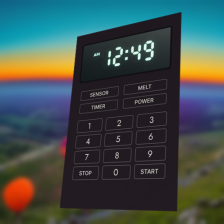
12:49
